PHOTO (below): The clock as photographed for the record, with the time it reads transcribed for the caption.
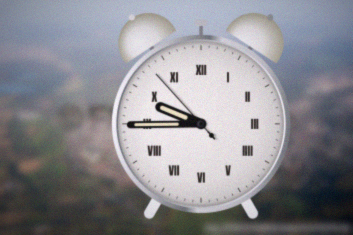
9:44:53
